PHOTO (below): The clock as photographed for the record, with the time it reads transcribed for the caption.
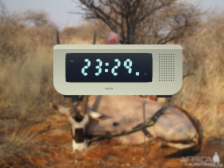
23:29
